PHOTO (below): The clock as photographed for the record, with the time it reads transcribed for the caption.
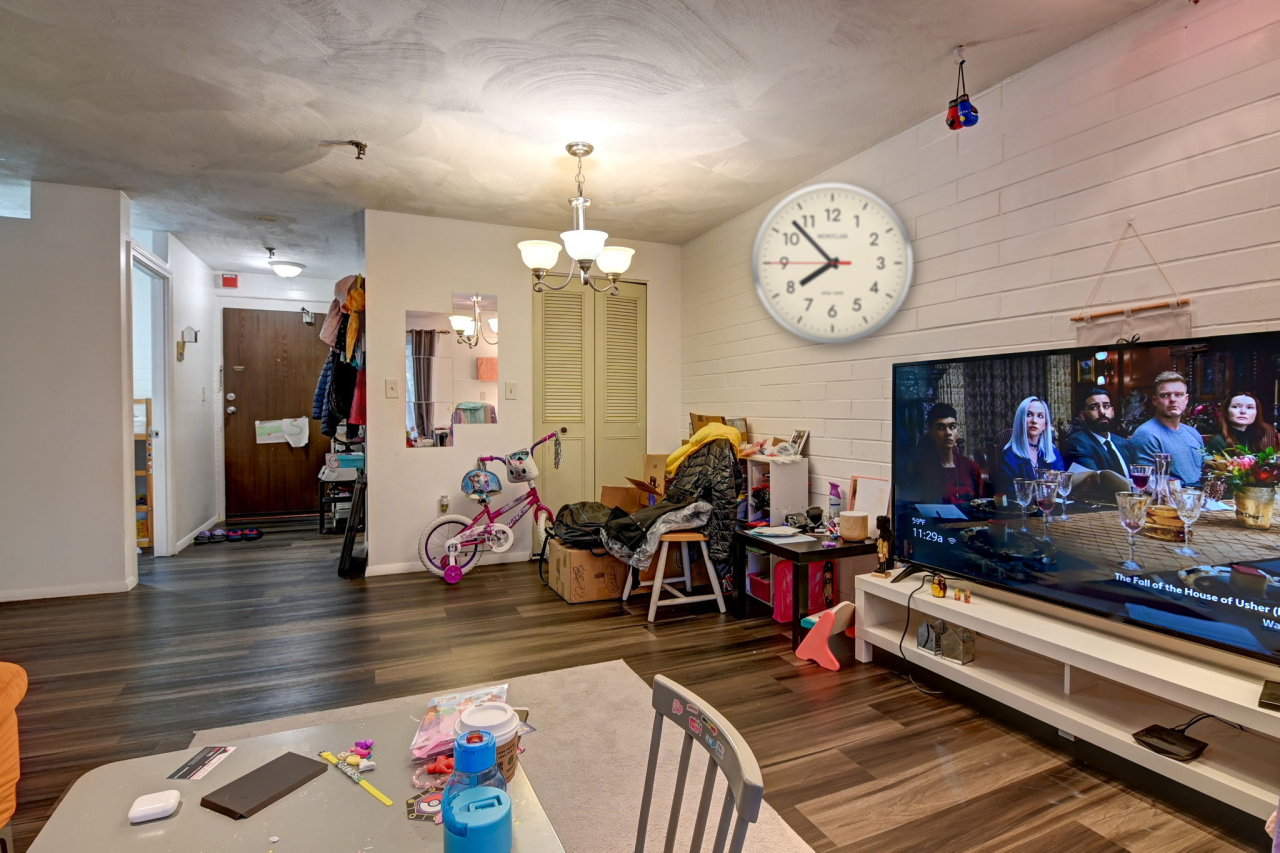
7:52:45
